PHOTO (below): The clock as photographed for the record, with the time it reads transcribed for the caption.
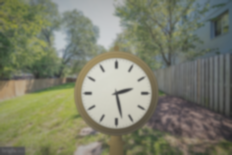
2:28
